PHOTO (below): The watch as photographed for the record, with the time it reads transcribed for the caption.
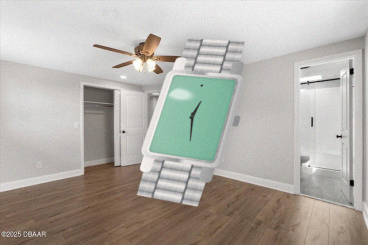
12:28
